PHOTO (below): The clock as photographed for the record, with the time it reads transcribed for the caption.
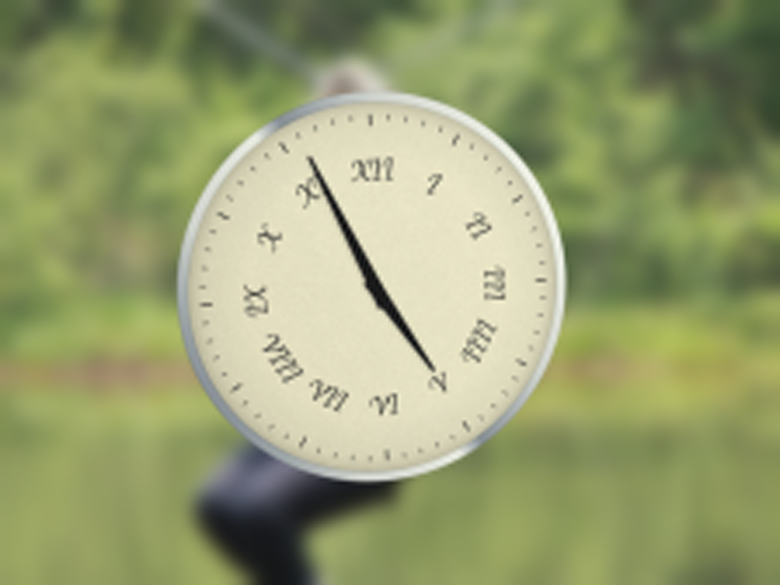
4:56
